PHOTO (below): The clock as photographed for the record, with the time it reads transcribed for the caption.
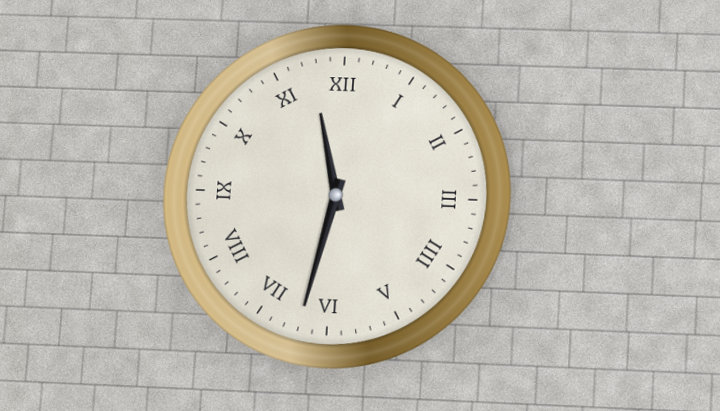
11:32
